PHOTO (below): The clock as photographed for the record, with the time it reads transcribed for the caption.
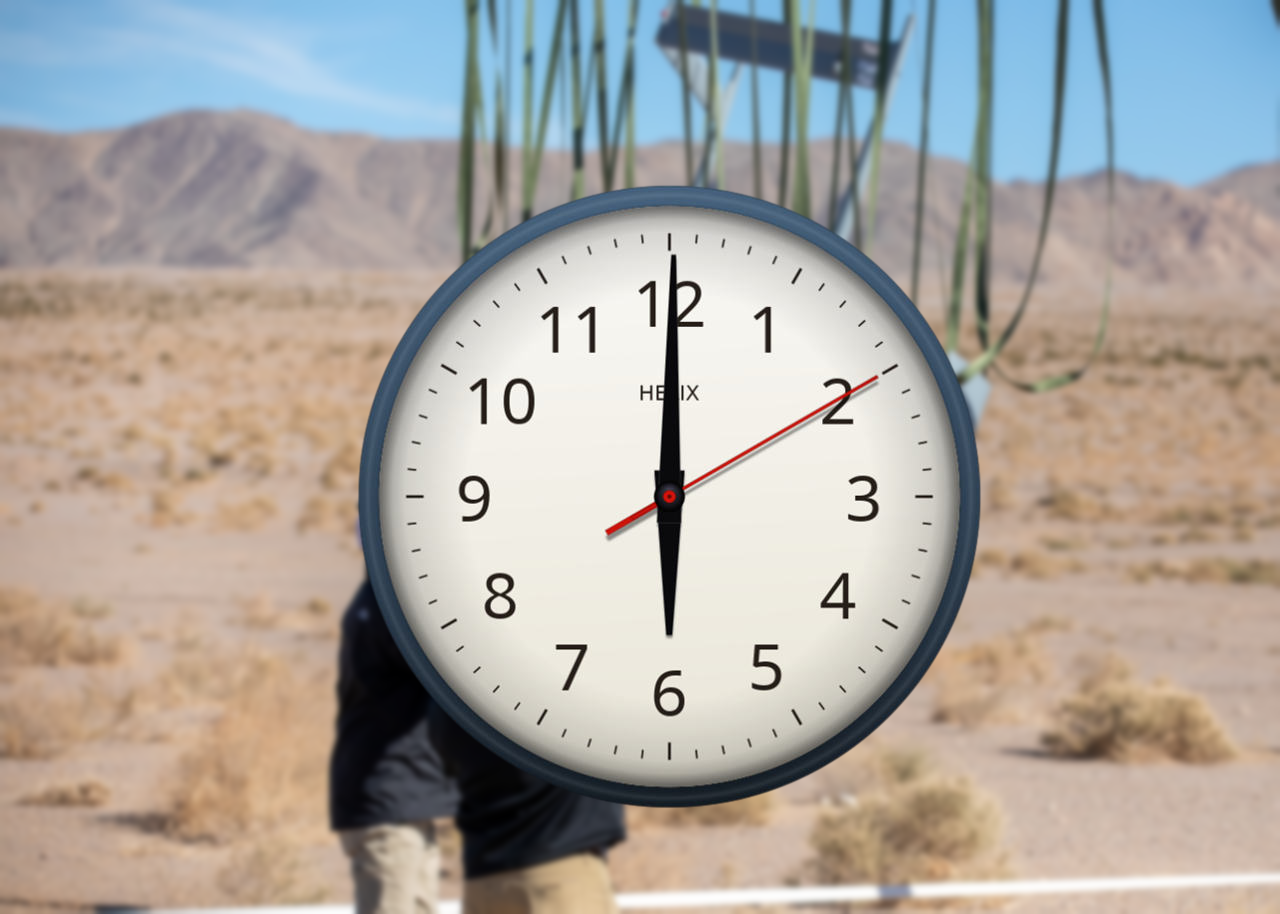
6:00:10
